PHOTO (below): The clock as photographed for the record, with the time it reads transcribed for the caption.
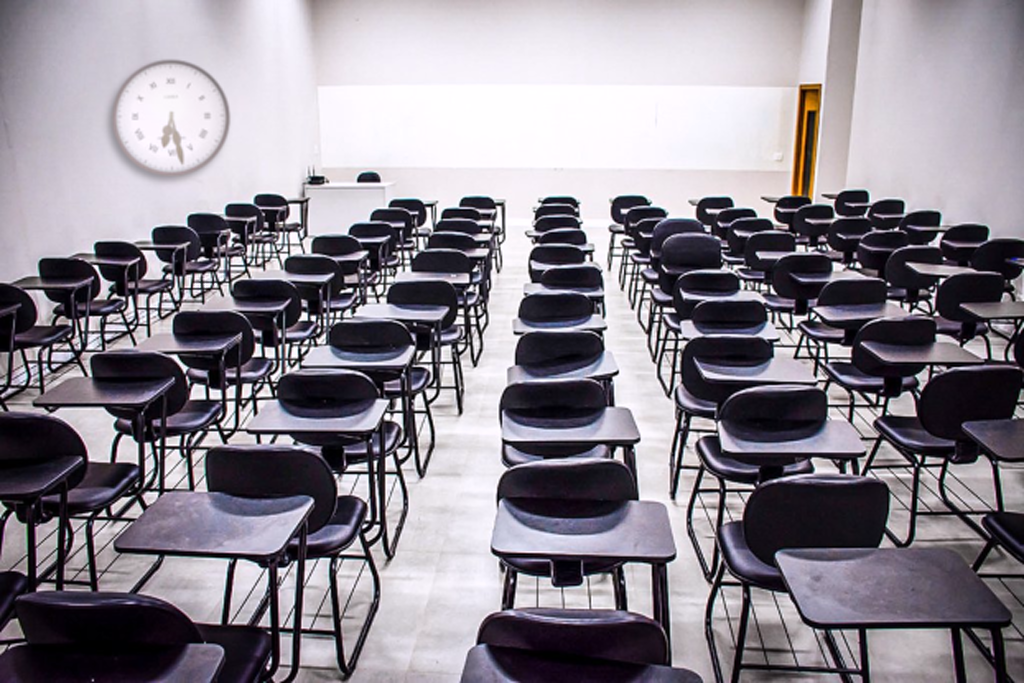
6:28
